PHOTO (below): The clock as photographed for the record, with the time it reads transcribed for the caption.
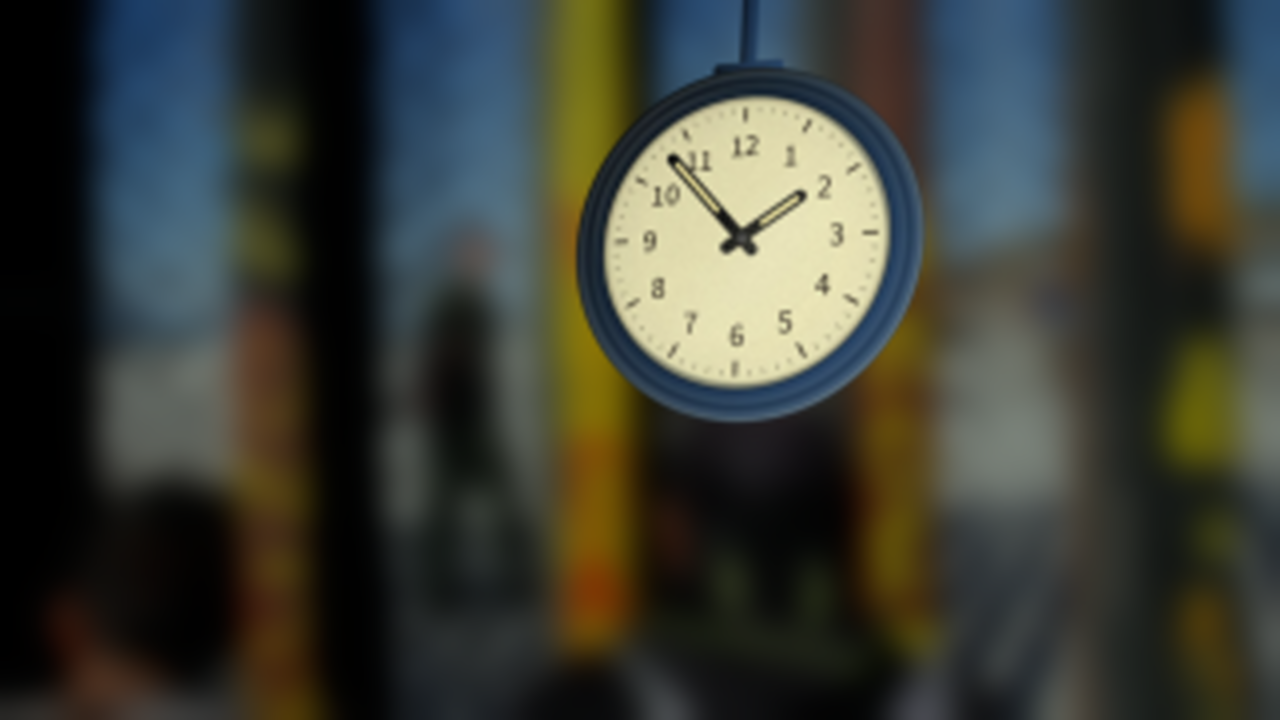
1:53
